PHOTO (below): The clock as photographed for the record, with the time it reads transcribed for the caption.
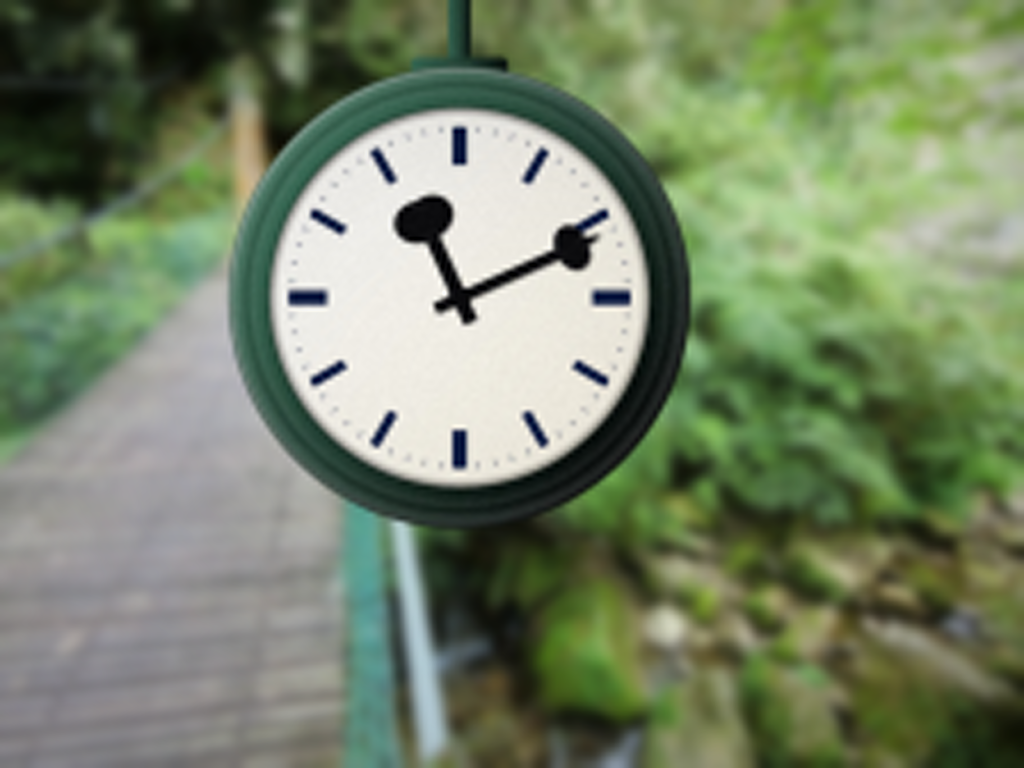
11:11
